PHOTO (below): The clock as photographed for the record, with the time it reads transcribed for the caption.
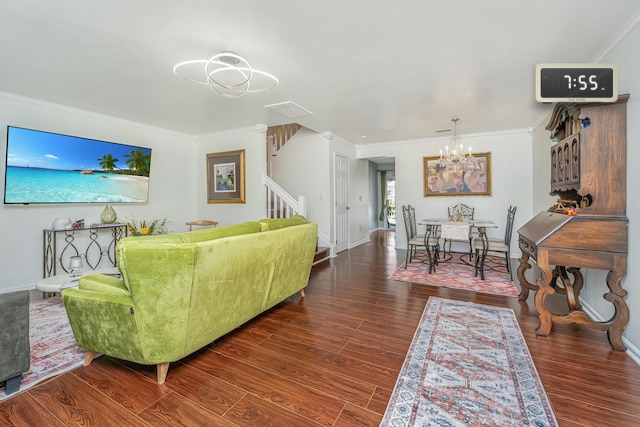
7:55
